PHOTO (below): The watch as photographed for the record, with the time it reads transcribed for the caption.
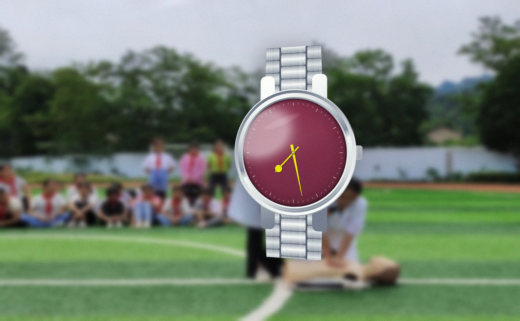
7:28
